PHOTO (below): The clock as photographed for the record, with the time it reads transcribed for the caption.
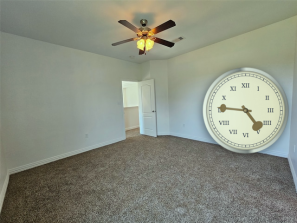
4:46
